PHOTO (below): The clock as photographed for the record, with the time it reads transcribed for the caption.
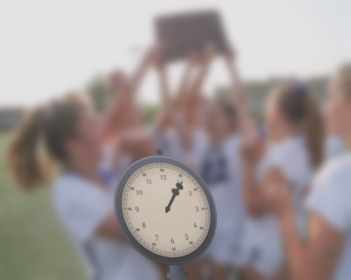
1:06
